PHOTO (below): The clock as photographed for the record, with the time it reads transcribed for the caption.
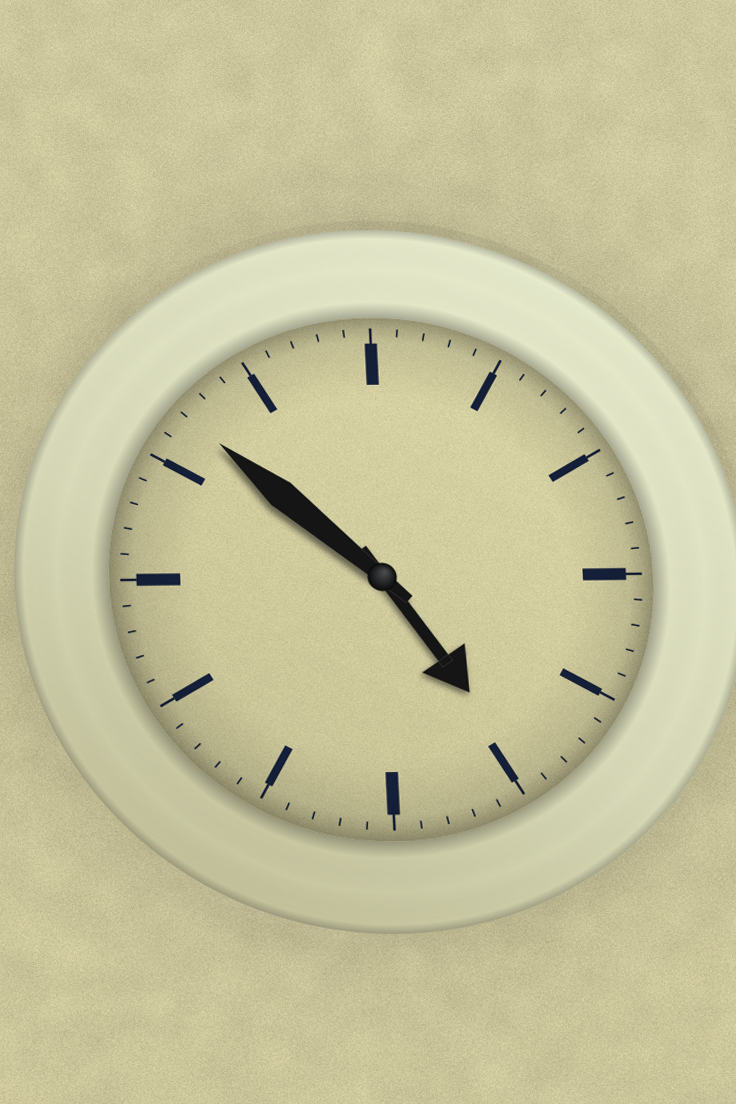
4:52
